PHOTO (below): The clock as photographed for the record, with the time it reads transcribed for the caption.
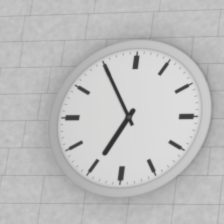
6:55
